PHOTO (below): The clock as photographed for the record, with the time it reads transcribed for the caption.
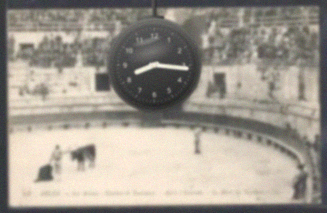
8:16
